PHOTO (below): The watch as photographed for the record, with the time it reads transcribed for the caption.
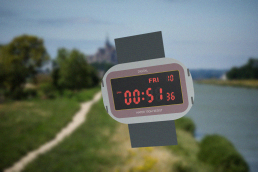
0:51:36
